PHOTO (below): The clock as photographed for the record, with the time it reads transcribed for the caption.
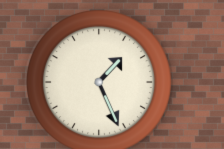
1:26
